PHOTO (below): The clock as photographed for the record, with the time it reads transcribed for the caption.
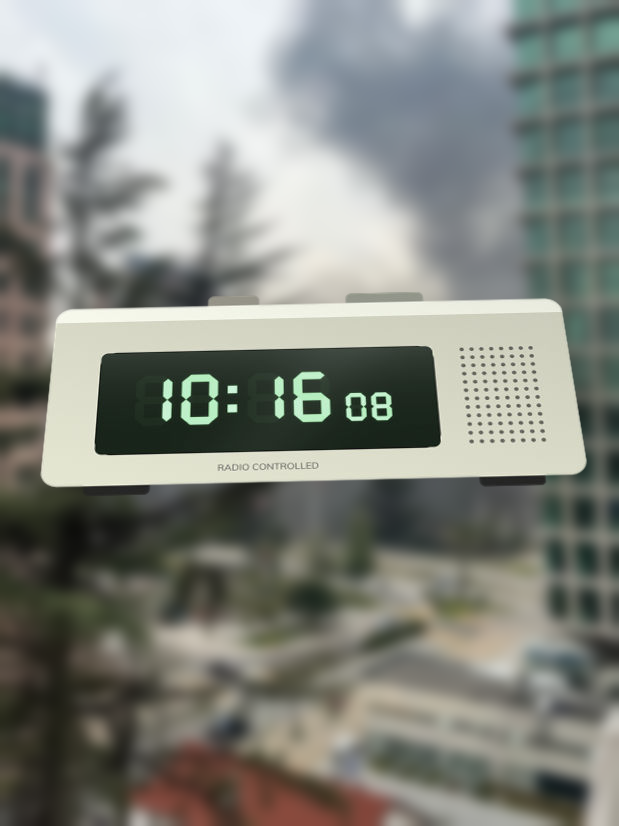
10:16:08
